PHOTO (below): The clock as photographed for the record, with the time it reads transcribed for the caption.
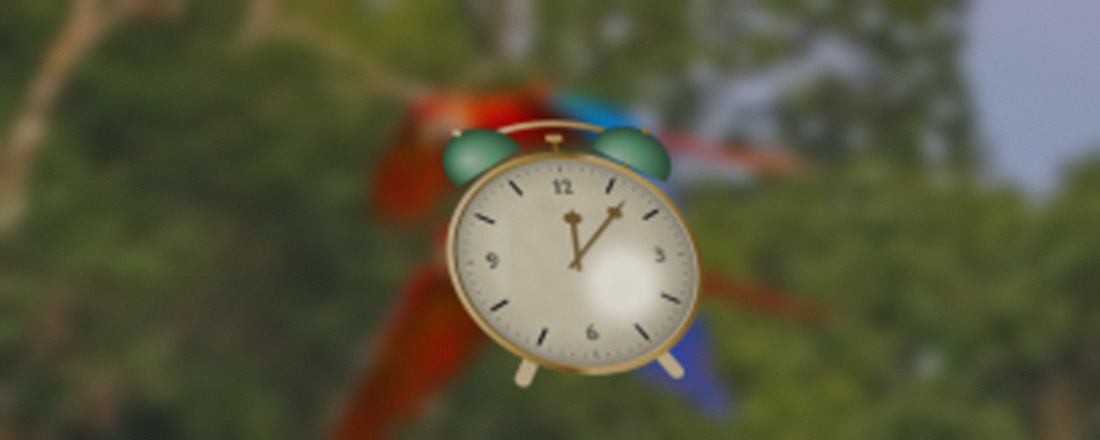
12:07
